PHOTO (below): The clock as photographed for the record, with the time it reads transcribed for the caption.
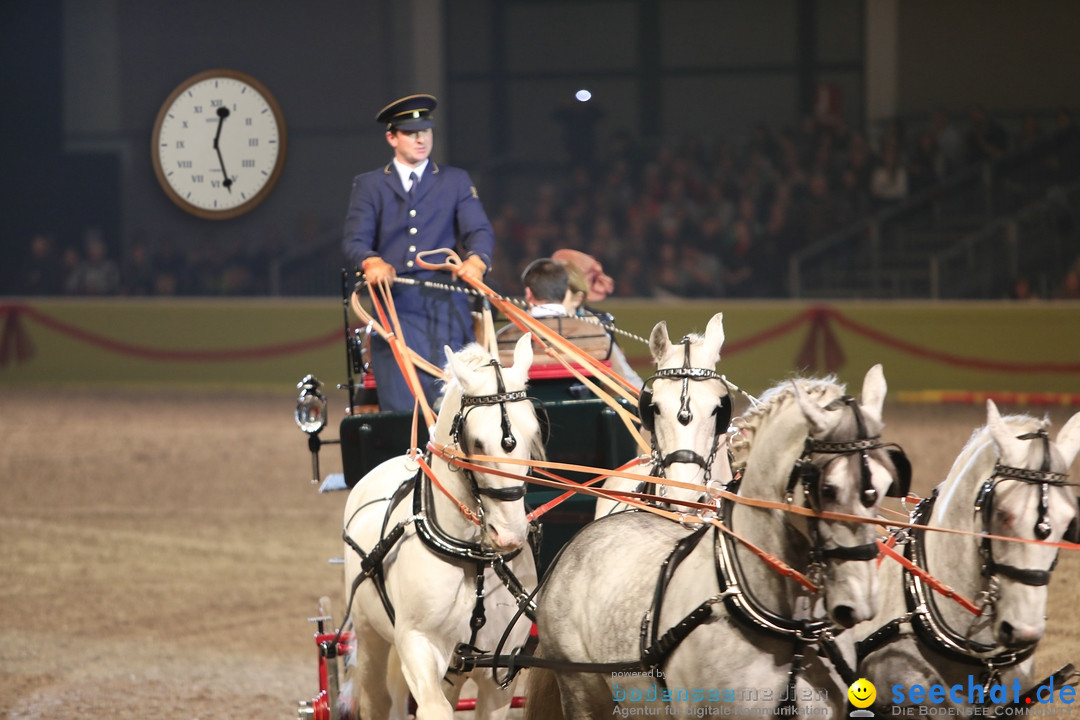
12:27
